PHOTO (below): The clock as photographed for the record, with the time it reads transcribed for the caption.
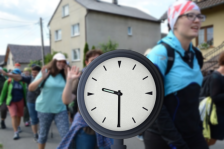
9:30
